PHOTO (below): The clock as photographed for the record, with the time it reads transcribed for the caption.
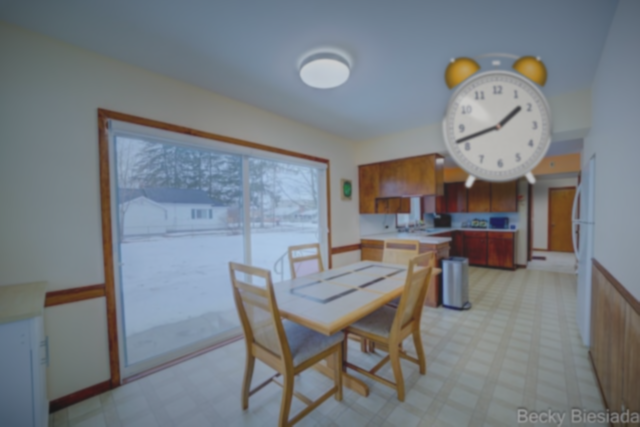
1:42
